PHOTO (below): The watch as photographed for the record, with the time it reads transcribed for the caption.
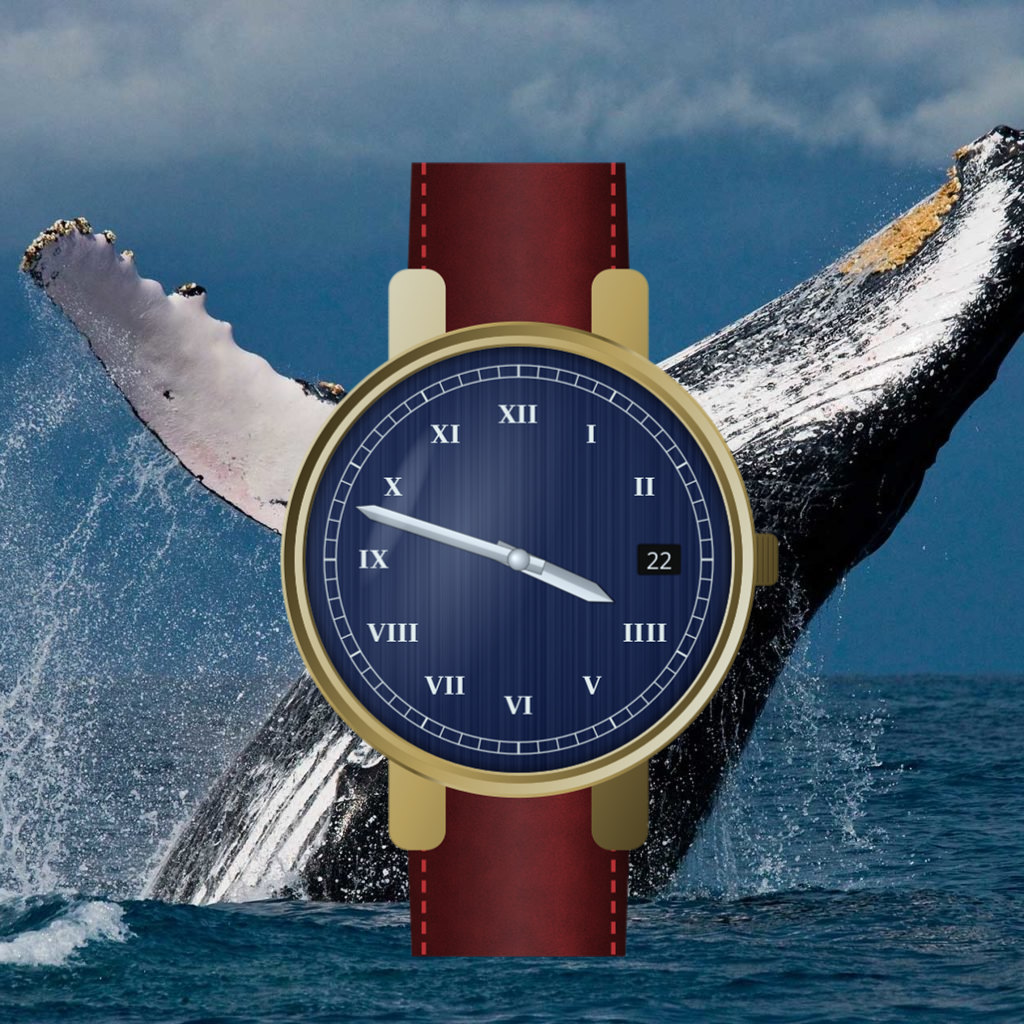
3:48
